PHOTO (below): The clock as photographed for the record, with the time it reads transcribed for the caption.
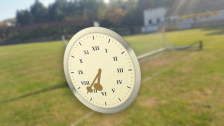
6:37
